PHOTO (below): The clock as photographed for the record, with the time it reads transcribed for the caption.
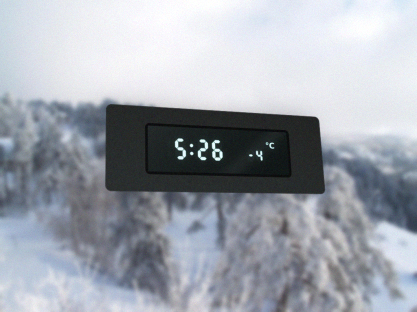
5:26
